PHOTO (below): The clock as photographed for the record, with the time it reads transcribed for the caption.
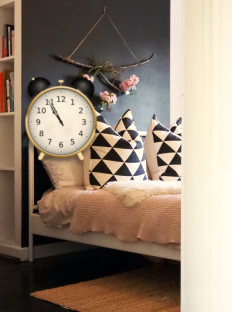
10:55
